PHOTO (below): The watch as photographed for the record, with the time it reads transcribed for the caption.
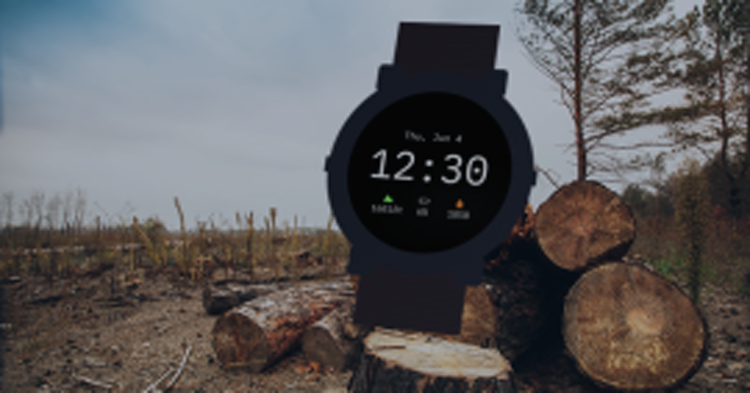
12:30
